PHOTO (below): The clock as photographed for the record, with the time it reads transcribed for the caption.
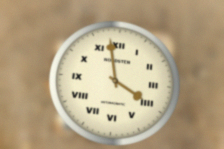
3:58
